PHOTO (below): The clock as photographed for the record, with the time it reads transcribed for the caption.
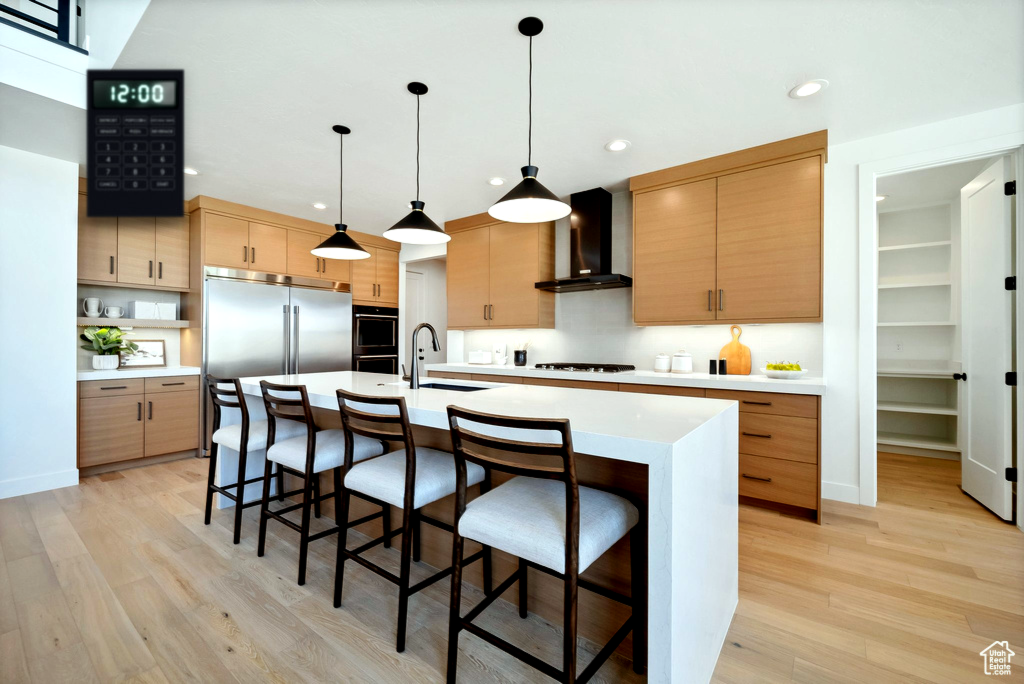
12:00
